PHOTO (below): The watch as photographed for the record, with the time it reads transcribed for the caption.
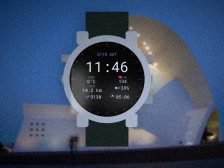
11:46
